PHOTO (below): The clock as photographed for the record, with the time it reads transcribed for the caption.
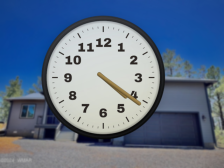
4:21
